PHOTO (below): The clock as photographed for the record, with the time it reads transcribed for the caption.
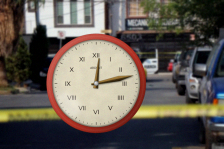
12:13
